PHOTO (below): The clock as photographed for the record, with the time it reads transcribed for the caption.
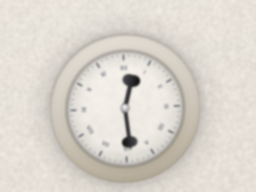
12:29
